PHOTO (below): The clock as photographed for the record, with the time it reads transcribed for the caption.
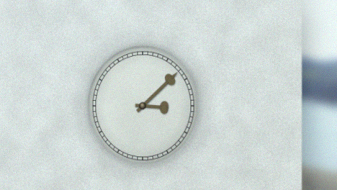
3:08
